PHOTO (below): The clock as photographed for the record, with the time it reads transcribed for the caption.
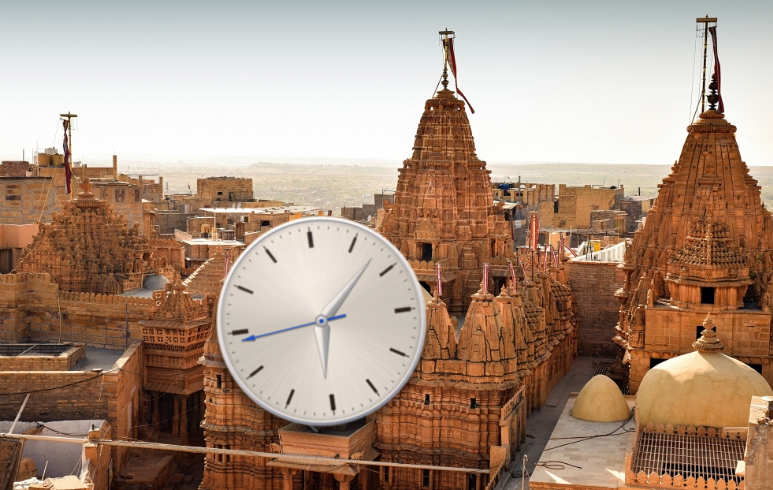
6:07:44
